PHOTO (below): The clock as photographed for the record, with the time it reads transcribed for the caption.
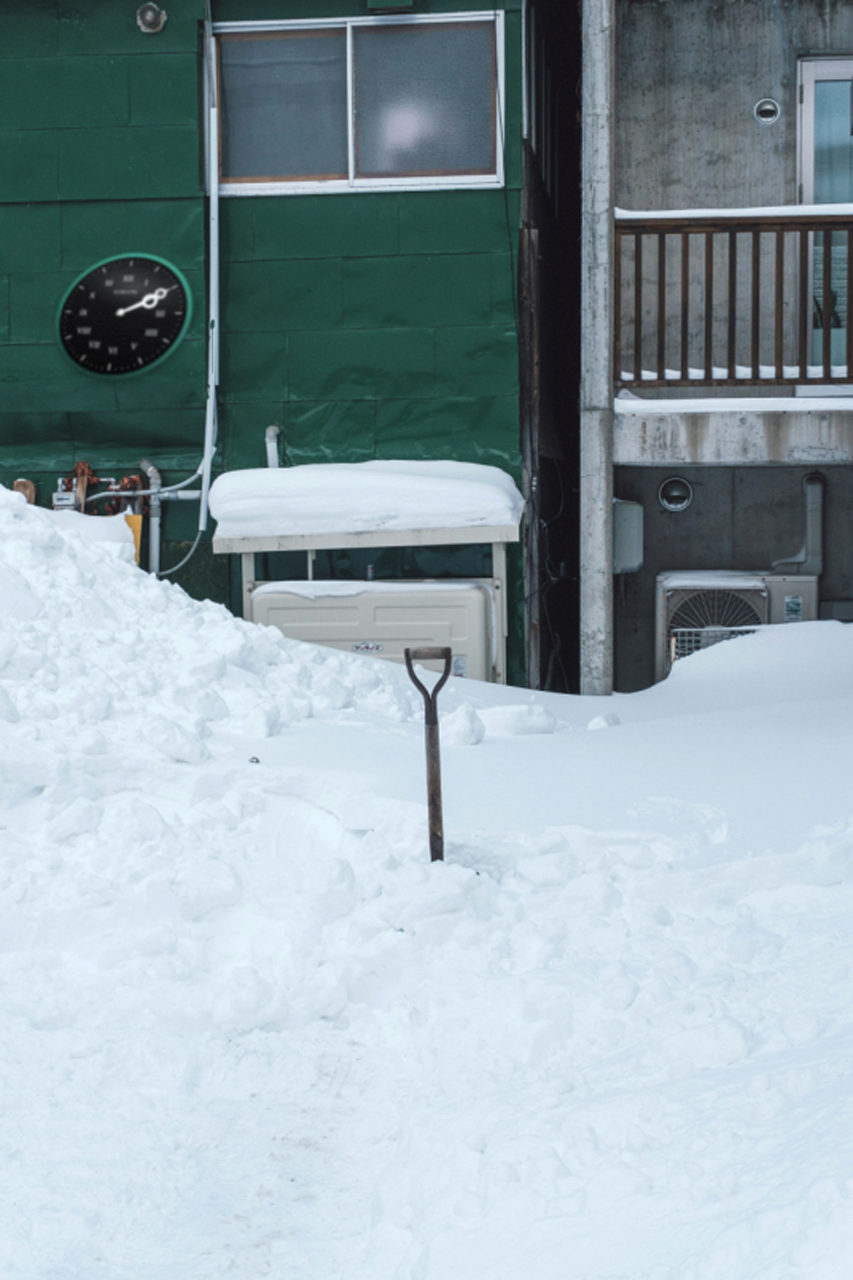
2:10
